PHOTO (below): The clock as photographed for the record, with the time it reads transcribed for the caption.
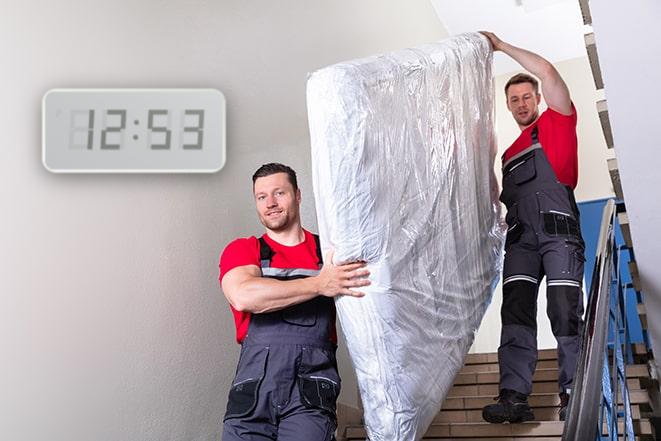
12:53
